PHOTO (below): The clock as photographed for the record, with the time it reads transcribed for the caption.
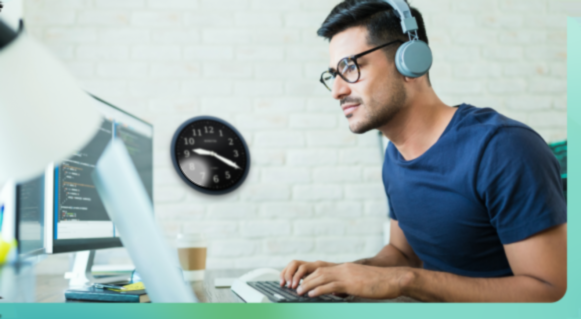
9:20
